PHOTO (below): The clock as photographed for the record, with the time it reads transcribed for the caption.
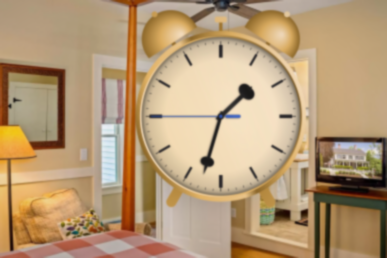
1:32:45
